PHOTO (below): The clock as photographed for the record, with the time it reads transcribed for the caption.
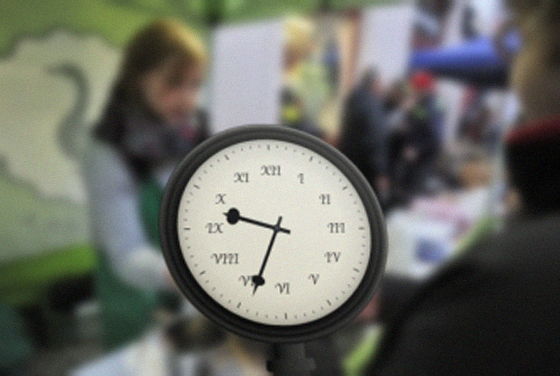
9:34
